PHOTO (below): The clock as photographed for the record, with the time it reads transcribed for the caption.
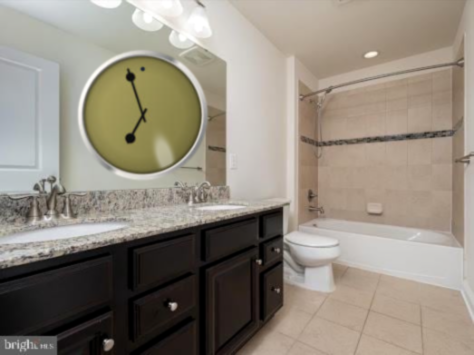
6:57
